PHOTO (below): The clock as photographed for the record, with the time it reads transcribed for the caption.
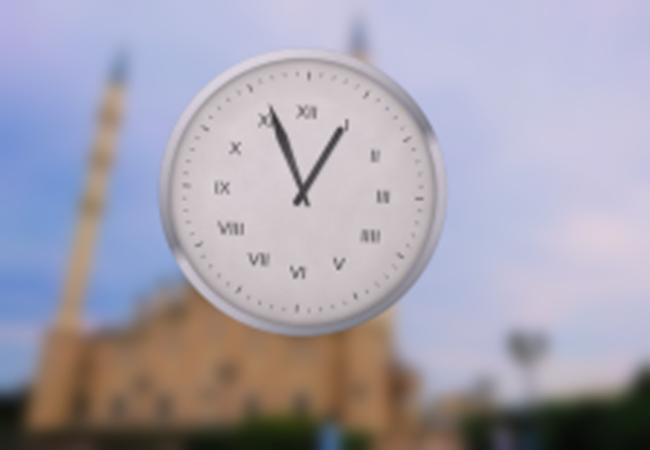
12:56
